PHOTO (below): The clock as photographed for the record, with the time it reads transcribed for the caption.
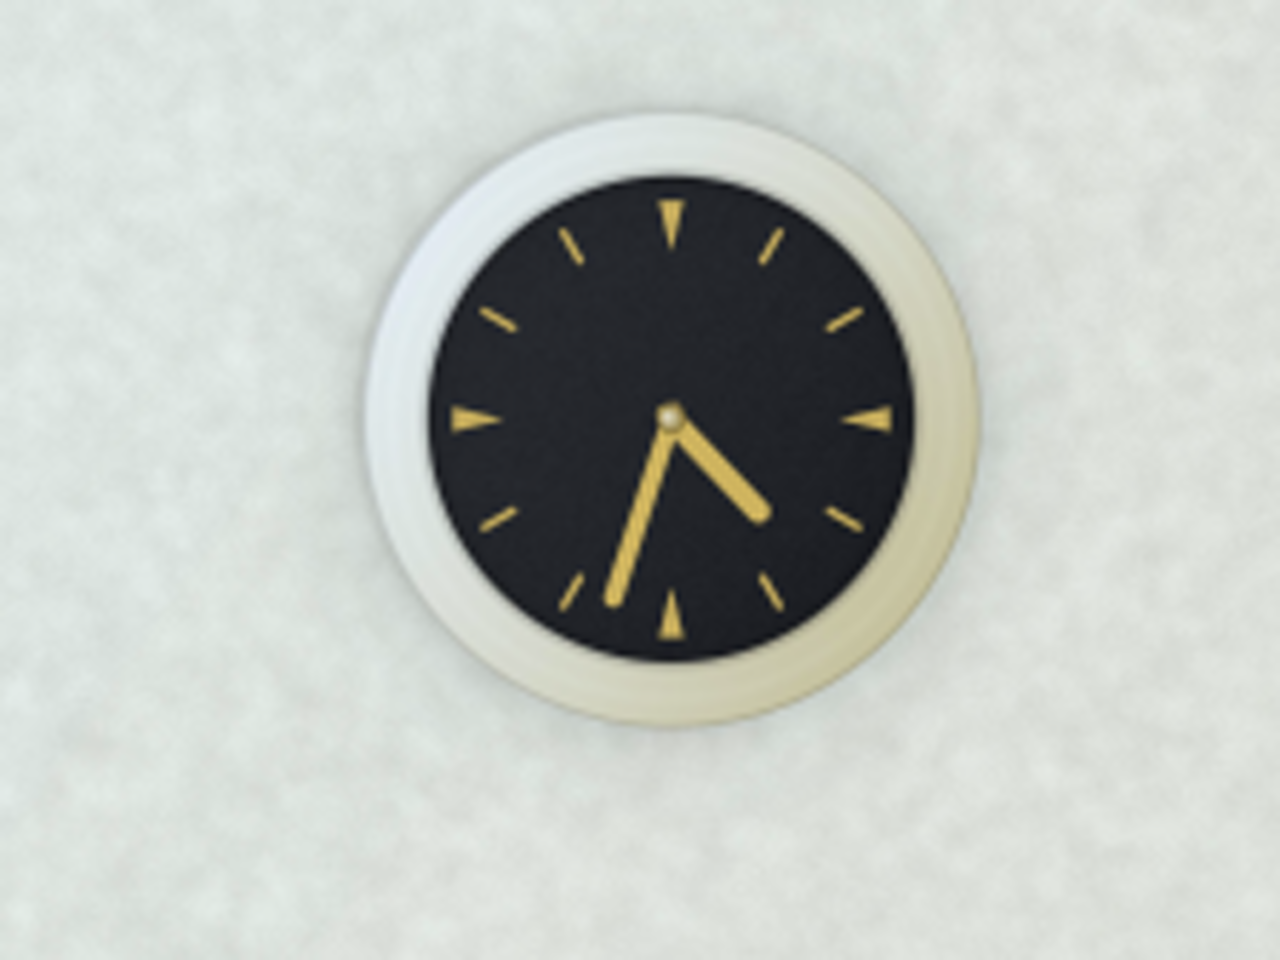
4:33
